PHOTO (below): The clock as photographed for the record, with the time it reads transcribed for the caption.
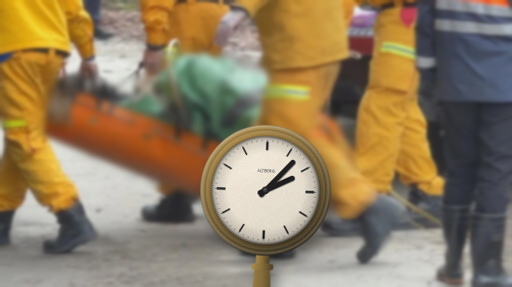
2:07
